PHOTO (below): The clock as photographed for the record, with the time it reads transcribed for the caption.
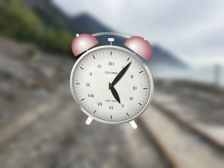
5:06
